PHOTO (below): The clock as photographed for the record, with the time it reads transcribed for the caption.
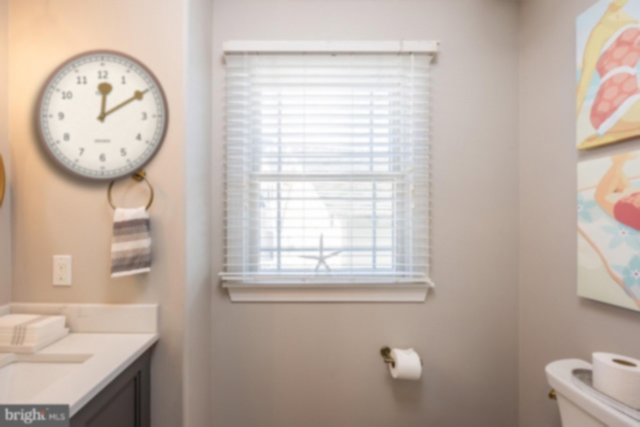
12:10
